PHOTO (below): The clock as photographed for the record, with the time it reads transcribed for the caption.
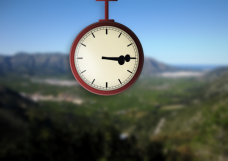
3:15
